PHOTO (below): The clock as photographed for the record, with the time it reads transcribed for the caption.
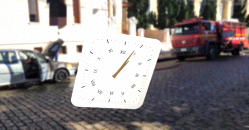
1:04
